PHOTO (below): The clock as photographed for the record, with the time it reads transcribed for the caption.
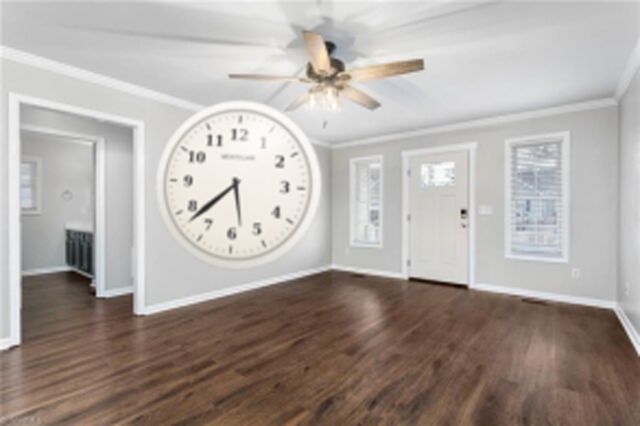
5:38
